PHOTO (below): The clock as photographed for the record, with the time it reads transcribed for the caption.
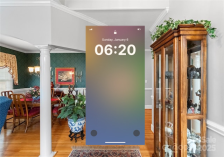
6:20
